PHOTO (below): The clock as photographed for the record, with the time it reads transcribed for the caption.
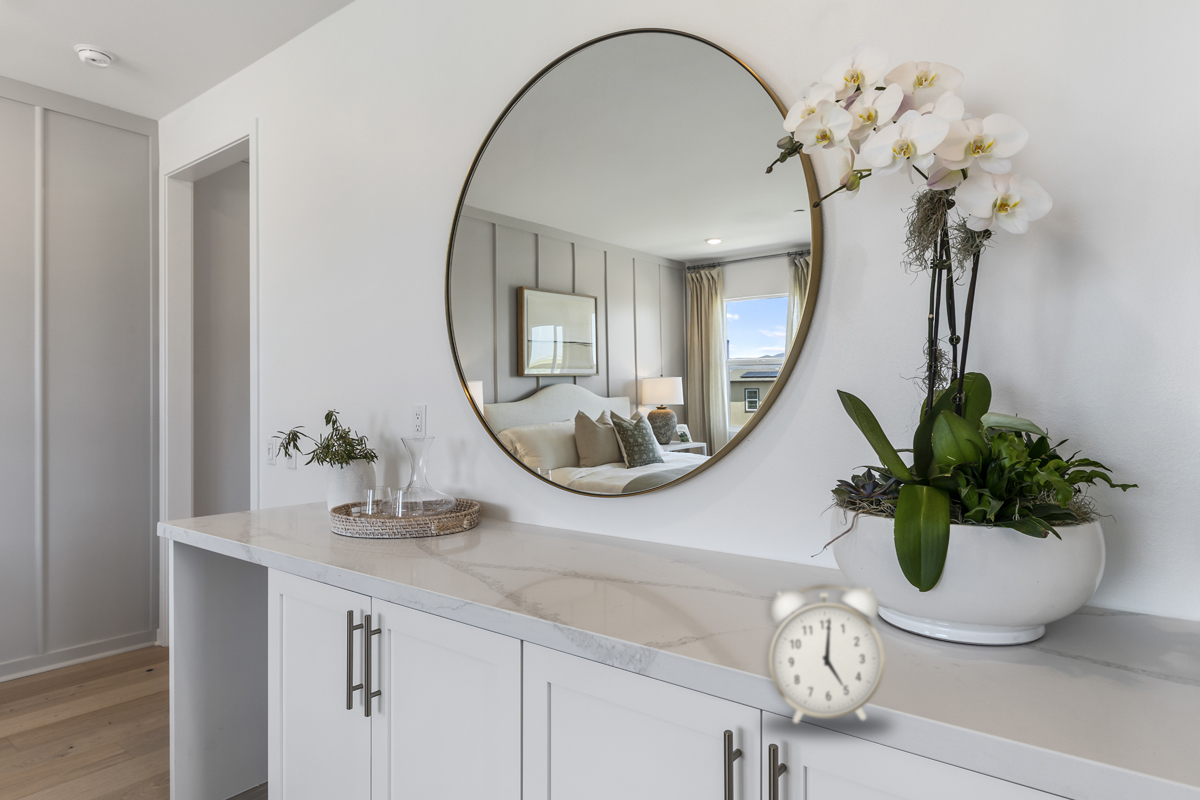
5:01
